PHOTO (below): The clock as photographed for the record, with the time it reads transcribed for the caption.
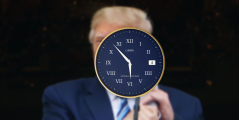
5:53
